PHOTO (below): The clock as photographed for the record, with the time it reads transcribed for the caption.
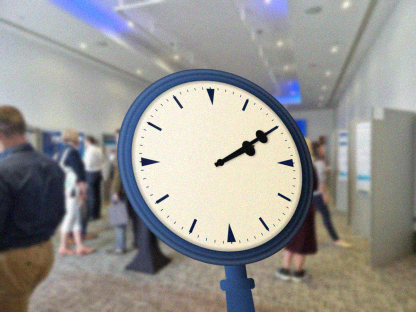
2:10
